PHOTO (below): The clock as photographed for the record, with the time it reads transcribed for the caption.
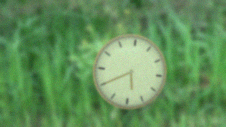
5:40
